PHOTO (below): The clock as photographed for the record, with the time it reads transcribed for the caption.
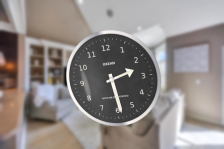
2:29
